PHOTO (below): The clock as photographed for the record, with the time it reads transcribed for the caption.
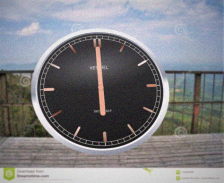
6:00
